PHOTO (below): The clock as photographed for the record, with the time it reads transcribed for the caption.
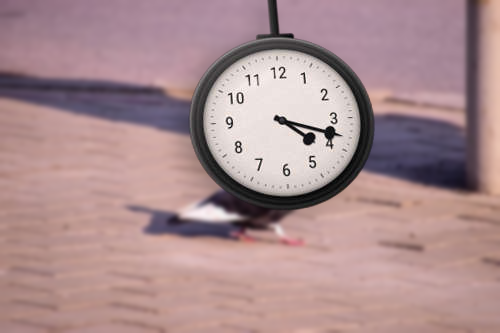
4:18
